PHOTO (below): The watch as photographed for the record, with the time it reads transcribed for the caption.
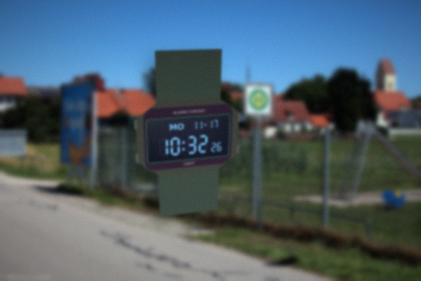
10:32
